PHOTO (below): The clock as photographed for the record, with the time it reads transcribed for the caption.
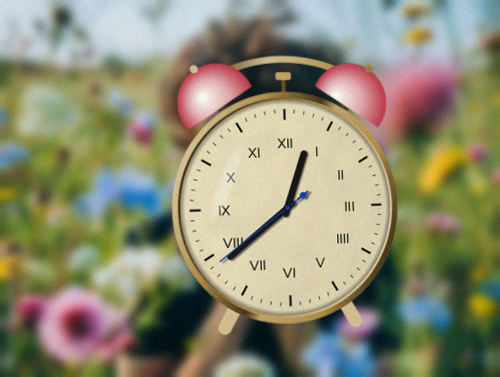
12:38:39
